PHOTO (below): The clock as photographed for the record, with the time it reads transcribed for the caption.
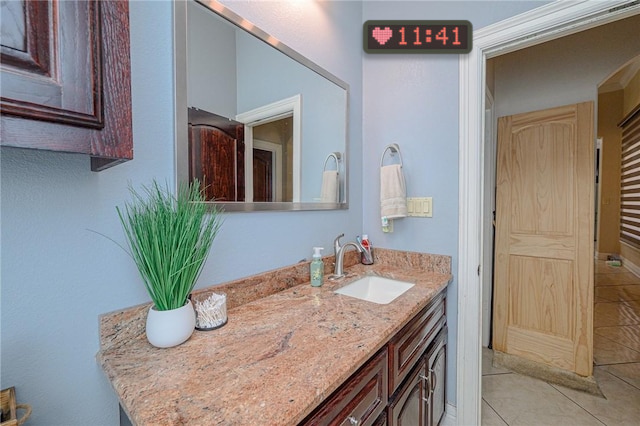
11:41
